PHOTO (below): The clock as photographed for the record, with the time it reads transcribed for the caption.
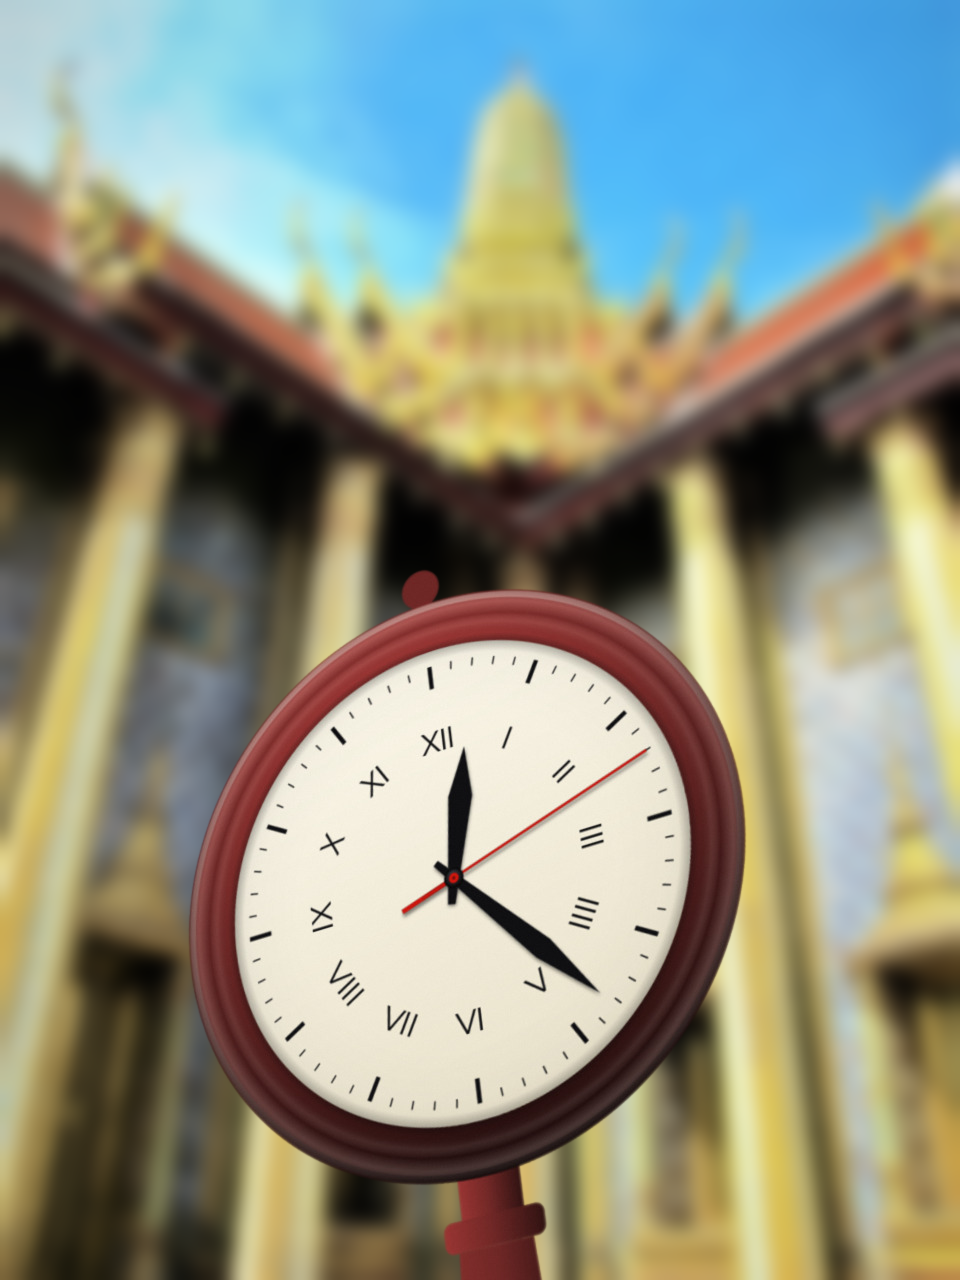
12:23:12
